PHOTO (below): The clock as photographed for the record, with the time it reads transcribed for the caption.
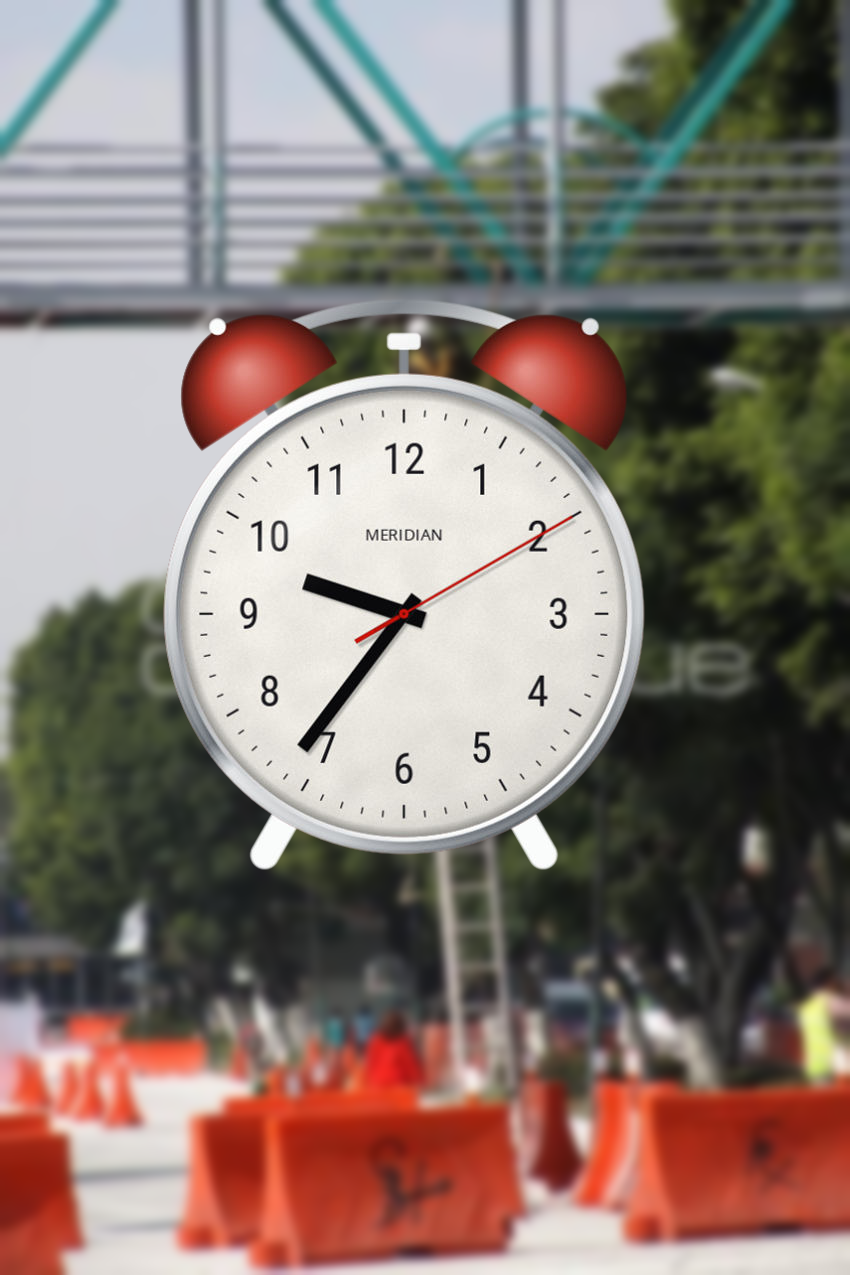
9:36:10
